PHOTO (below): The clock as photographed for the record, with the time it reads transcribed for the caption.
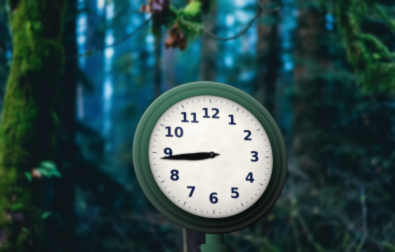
8:44
